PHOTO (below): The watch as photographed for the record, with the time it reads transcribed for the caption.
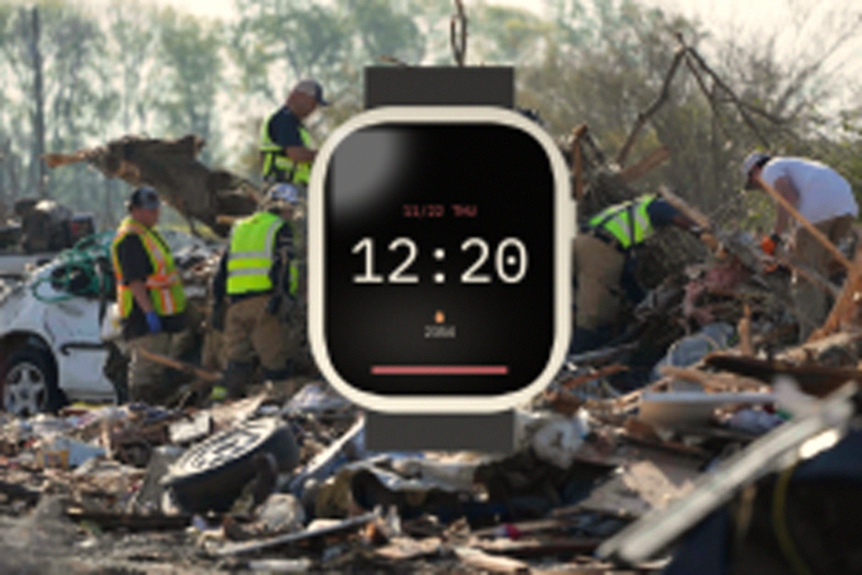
12:20
